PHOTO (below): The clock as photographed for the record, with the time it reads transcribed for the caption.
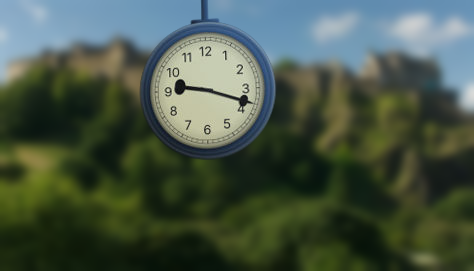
9:18
